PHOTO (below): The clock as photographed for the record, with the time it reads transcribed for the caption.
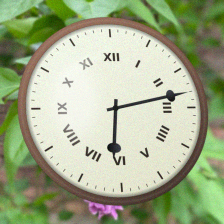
6:13
